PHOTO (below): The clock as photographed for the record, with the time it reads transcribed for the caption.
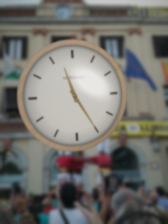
11:25
